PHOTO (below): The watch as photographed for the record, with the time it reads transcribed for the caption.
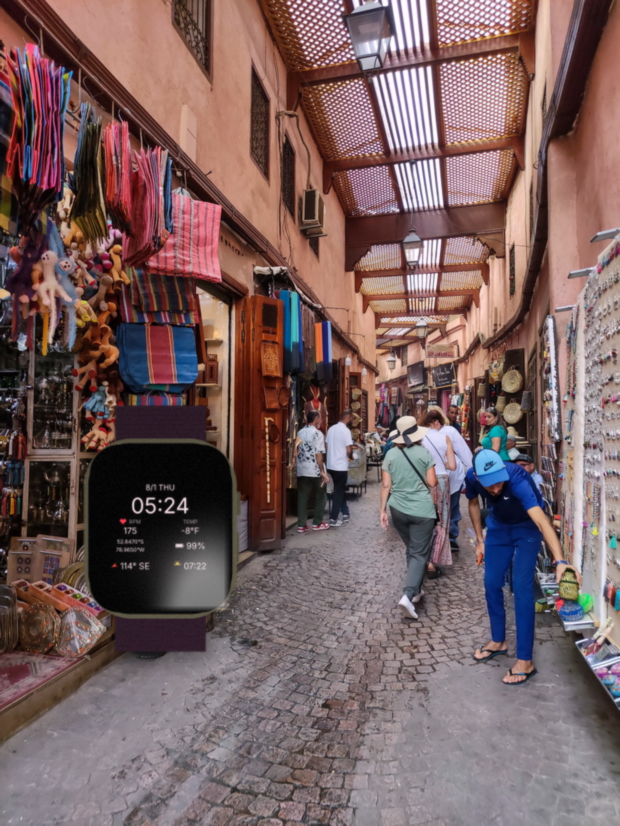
5:24
